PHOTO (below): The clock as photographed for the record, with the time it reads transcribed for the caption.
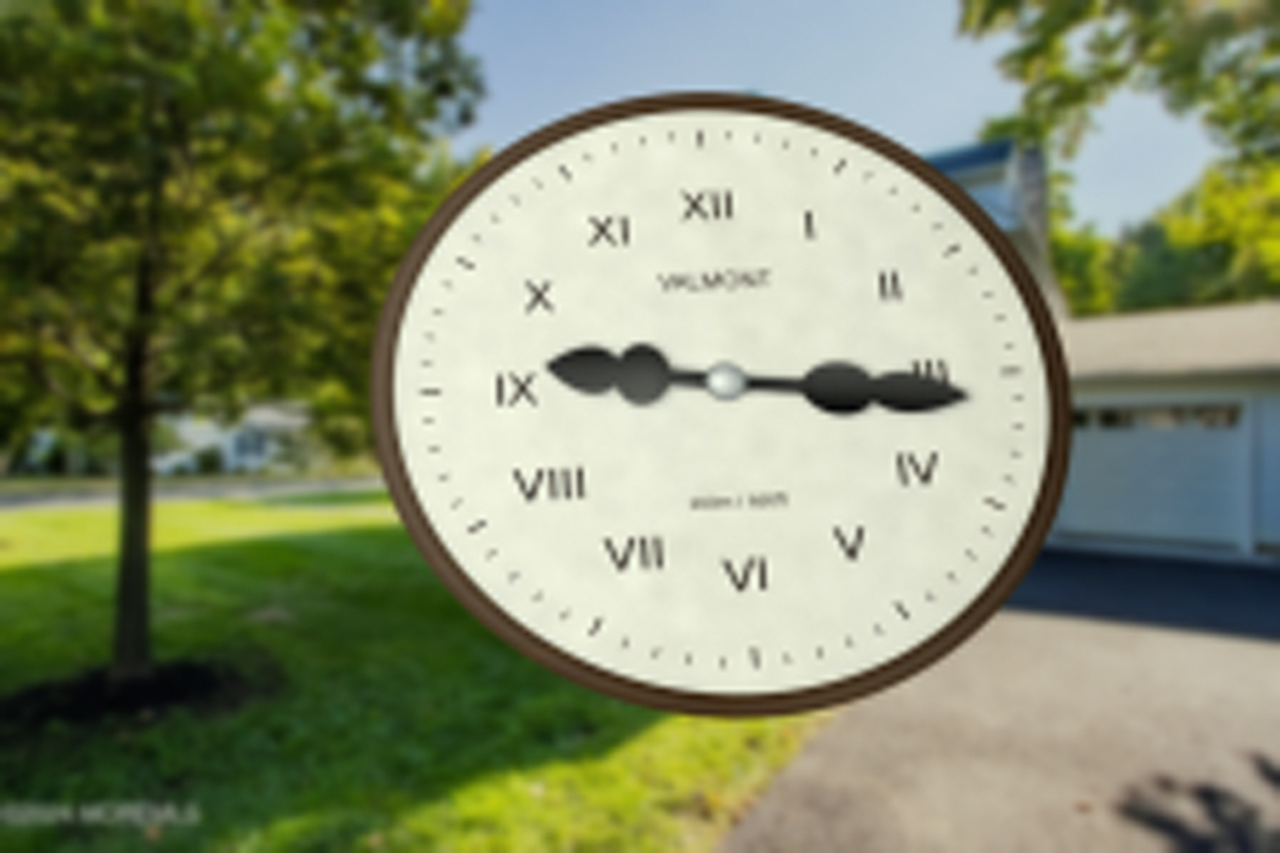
9:16
